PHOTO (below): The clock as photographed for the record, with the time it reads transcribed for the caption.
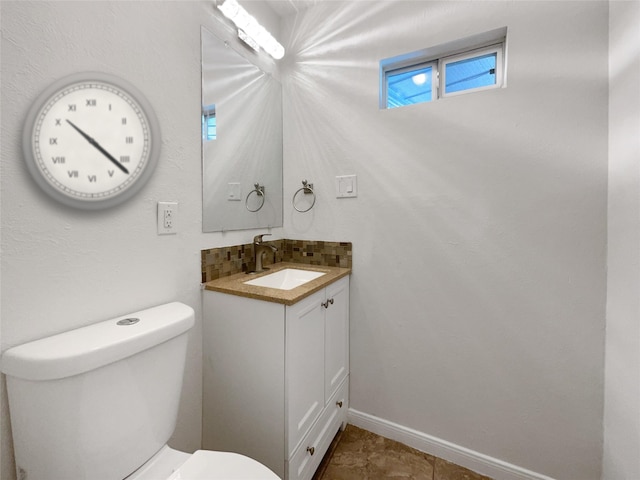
10:22
